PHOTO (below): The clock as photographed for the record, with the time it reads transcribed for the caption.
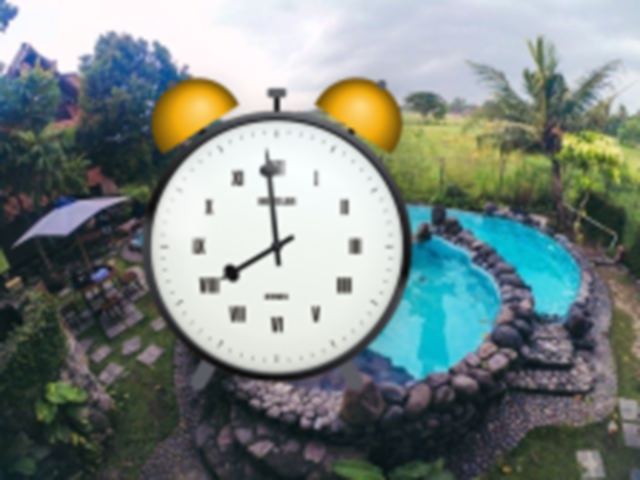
7:59
